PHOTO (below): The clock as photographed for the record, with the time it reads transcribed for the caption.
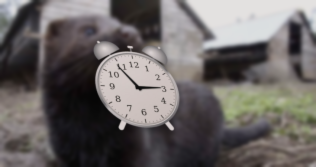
2:54
